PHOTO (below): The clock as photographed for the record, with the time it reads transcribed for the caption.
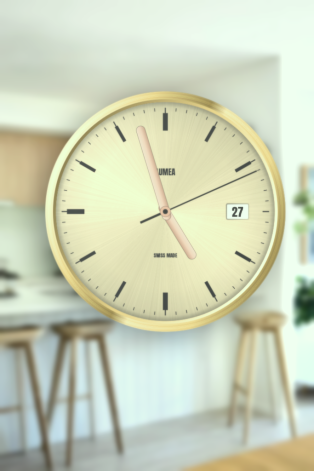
4:57:11
